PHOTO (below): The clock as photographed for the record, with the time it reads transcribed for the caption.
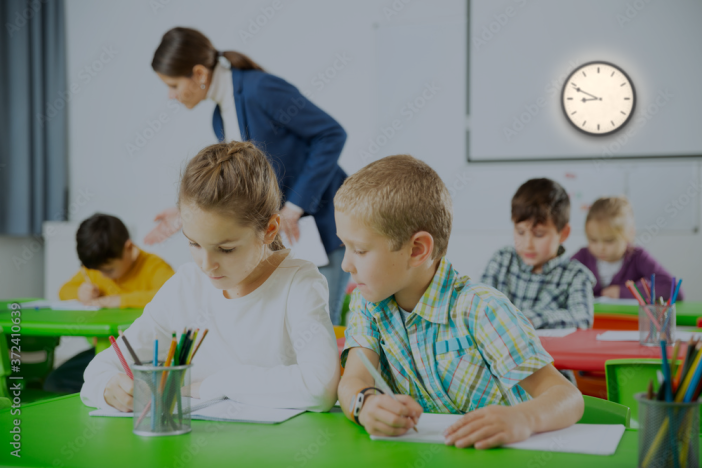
8:49
